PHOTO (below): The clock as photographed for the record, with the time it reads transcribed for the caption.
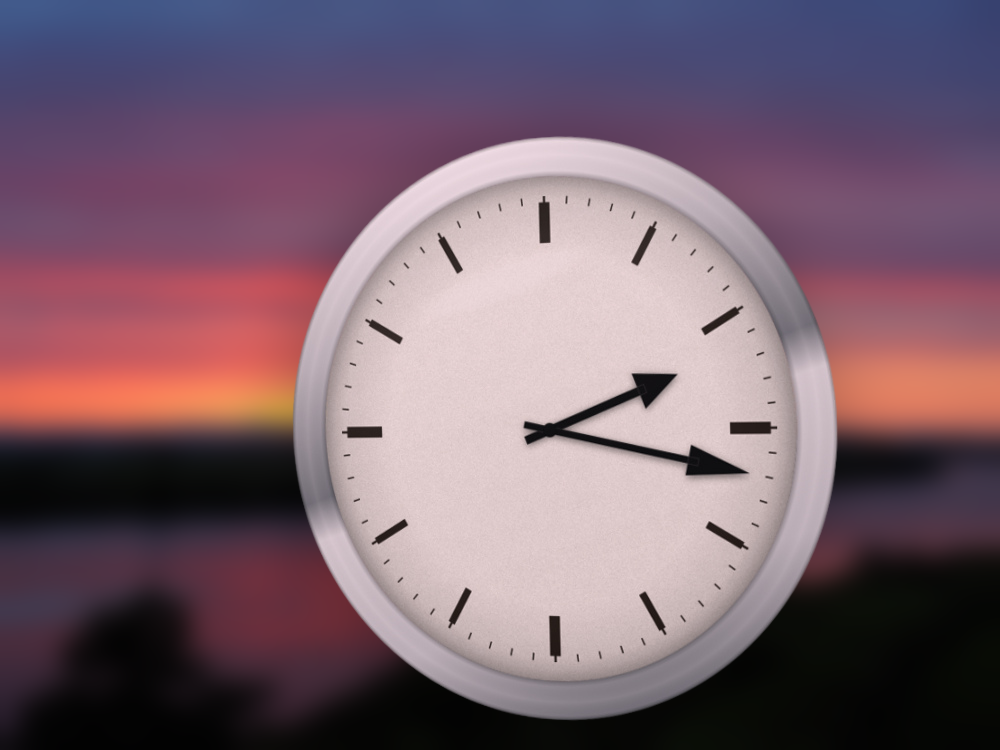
2:17
